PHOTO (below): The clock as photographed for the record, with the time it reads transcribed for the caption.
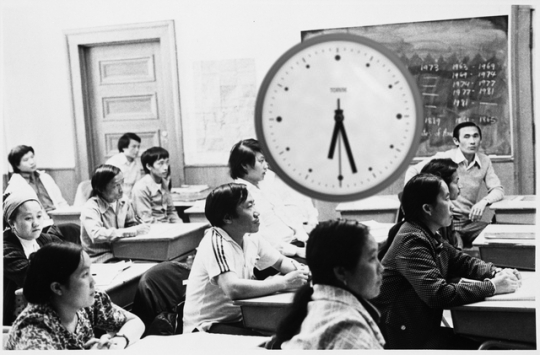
6:27:30
